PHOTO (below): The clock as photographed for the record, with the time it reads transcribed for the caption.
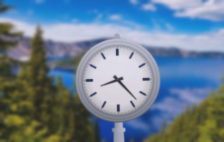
8:23
